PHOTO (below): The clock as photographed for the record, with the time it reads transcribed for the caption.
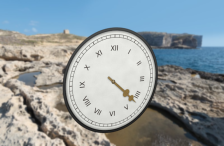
4:22
